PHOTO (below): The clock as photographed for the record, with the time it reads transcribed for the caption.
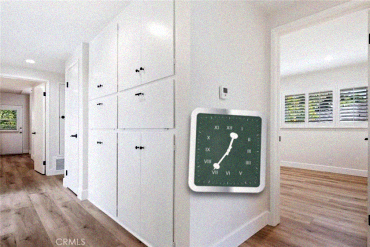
12:36
